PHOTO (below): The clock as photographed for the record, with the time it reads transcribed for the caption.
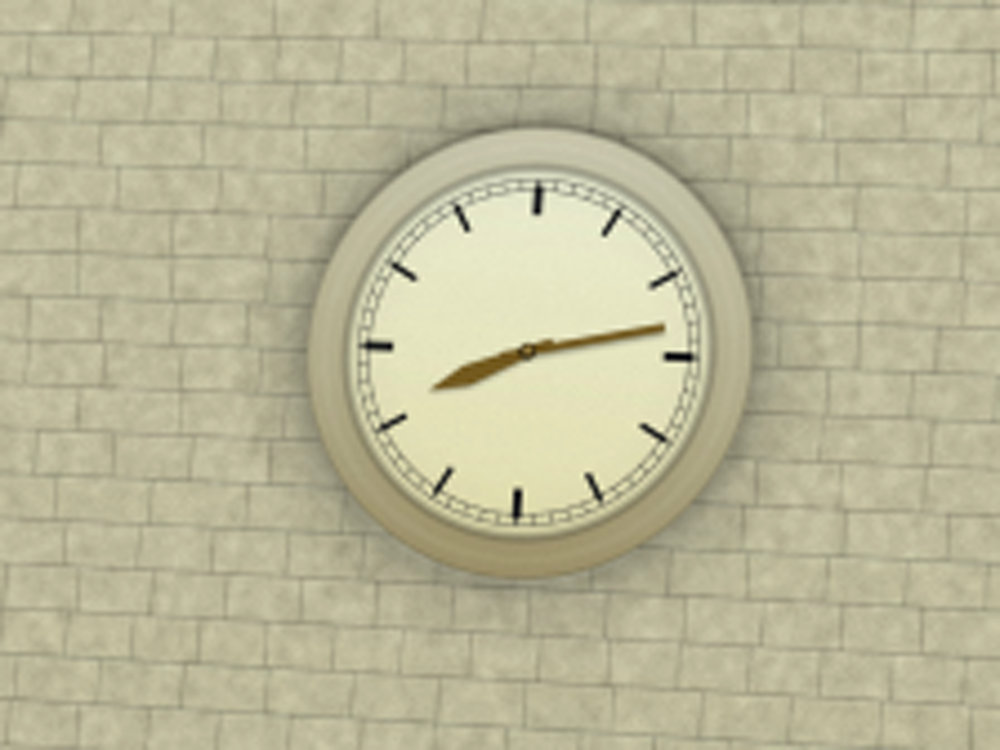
8:13
